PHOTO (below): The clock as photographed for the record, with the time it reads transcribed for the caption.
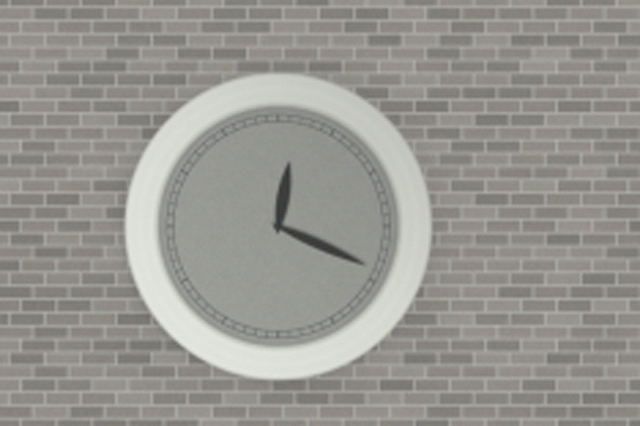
12:19
